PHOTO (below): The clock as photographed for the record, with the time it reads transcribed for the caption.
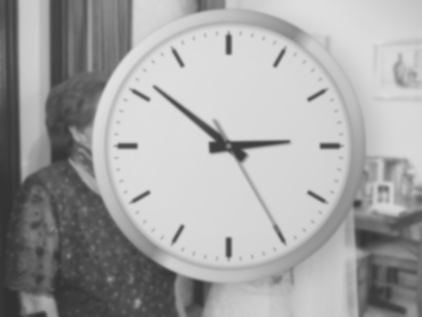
2:51:25
